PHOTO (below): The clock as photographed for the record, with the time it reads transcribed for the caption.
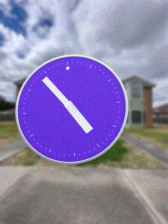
4:54
